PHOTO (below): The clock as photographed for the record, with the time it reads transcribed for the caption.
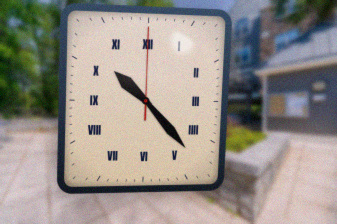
10:23:00
